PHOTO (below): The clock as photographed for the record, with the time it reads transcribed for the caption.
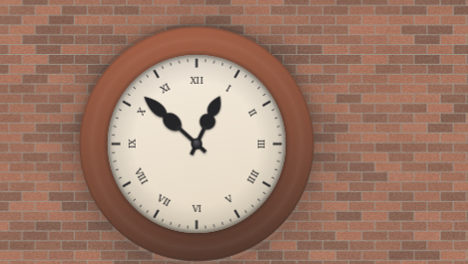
12:52
